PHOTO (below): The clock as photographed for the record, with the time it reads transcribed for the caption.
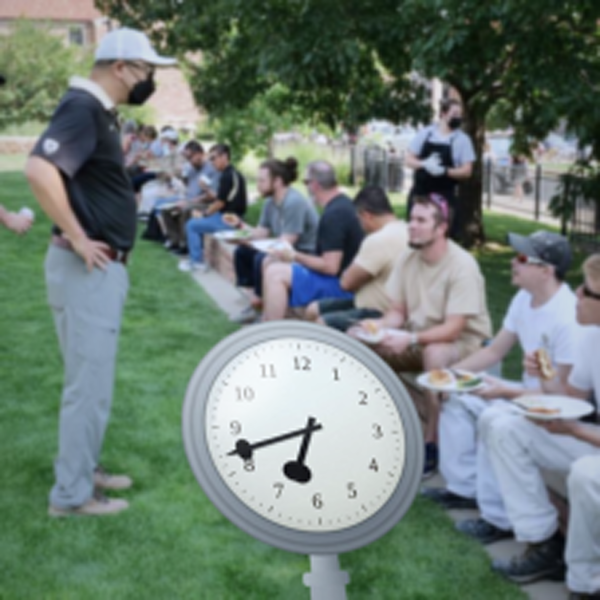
6:42
